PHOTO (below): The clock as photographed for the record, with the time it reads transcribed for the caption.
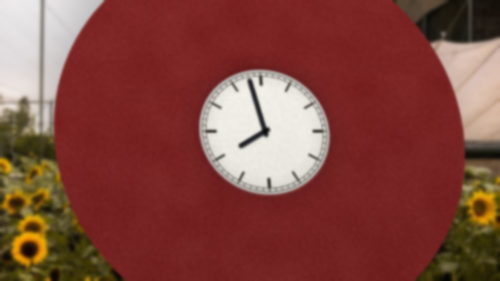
7:58
